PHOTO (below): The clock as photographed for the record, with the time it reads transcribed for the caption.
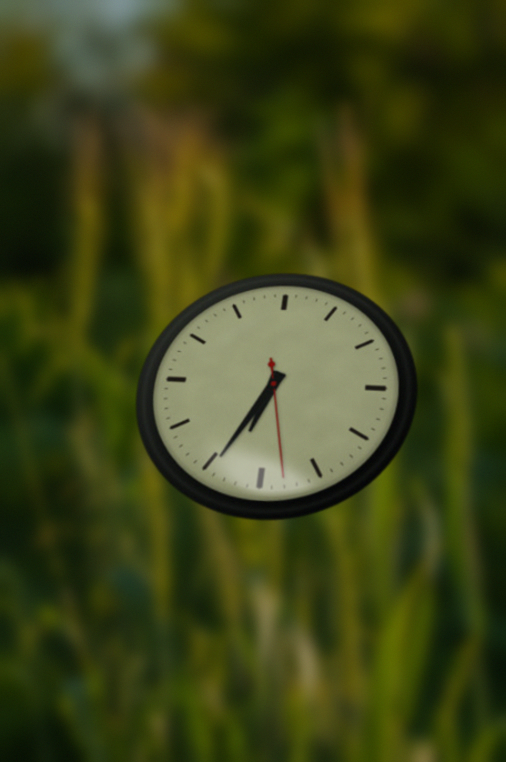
6:34:28
